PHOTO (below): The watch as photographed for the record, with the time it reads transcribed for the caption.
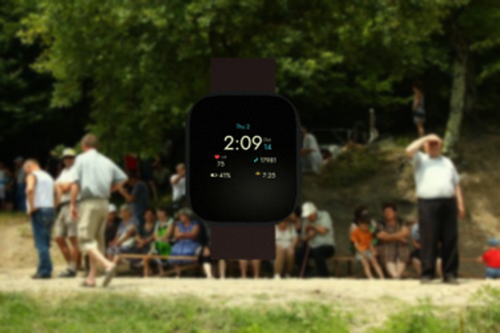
2:09
